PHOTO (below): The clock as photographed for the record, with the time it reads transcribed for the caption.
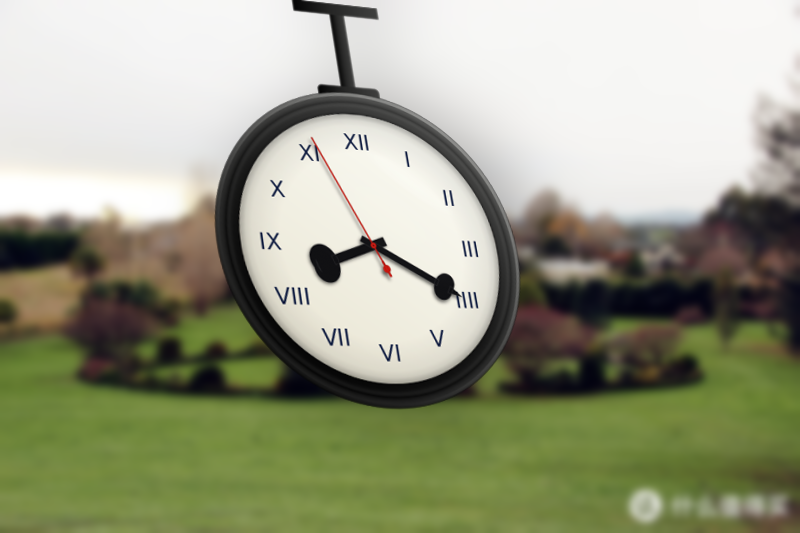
8:19:56
